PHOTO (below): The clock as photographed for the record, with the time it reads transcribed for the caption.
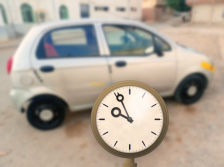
9:56
